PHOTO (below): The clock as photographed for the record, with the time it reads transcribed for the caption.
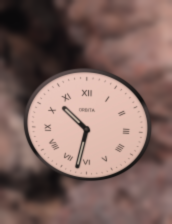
10:32
